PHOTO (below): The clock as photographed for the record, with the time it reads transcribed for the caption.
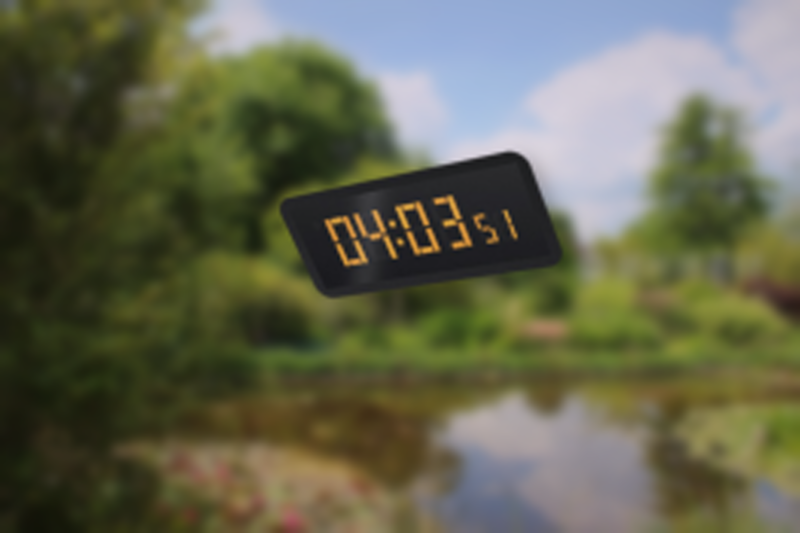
4:03:51
